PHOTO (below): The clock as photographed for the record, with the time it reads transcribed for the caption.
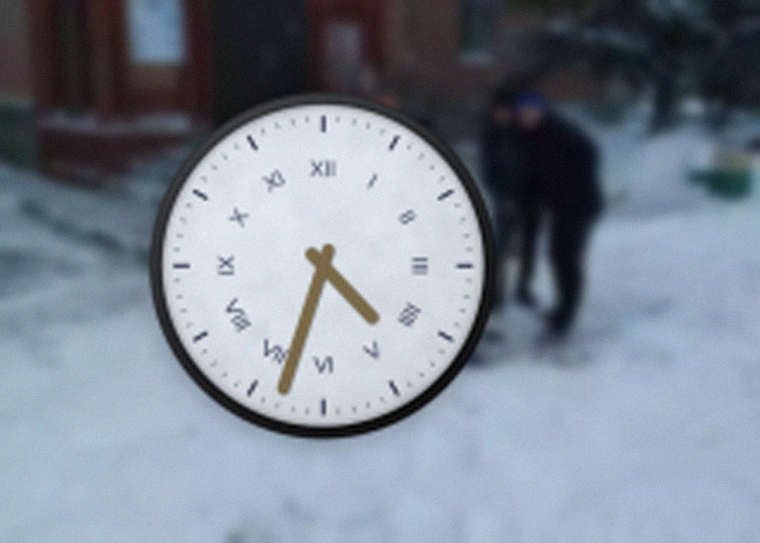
4:33
